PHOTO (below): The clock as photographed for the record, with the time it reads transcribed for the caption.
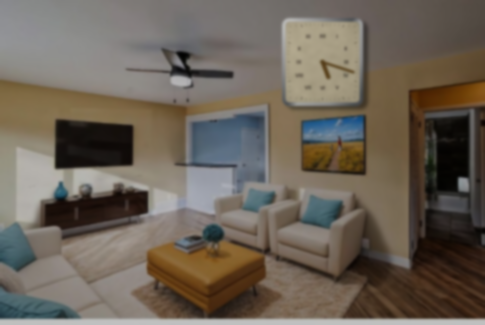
5:18
